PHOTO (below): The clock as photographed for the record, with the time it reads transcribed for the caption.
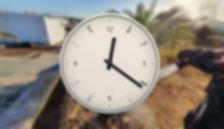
12:21
